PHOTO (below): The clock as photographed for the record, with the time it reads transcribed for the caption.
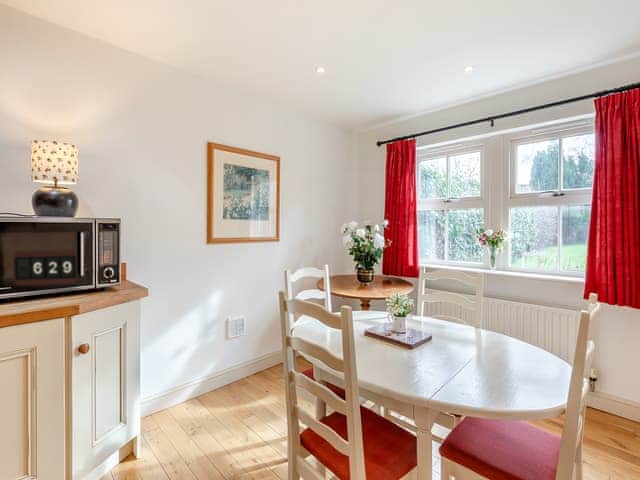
6:29
